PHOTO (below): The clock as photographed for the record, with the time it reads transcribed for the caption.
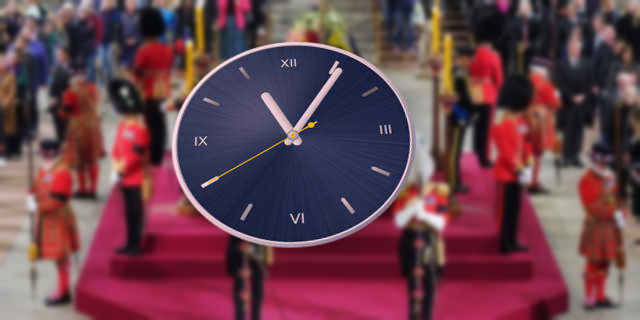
11:05:40
